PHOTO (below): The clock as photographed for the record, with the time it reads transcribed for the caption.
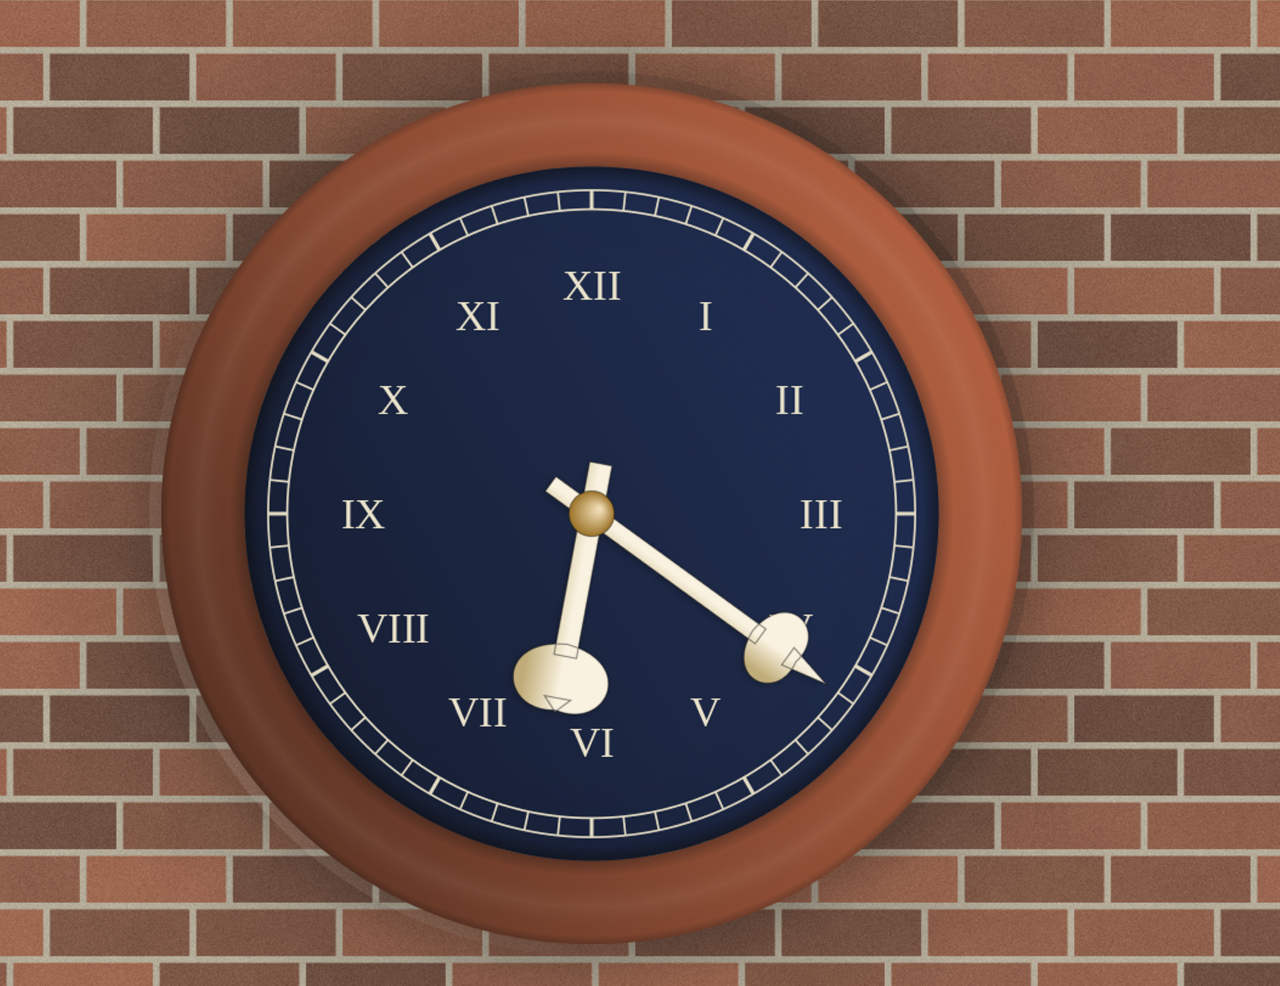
6:21
